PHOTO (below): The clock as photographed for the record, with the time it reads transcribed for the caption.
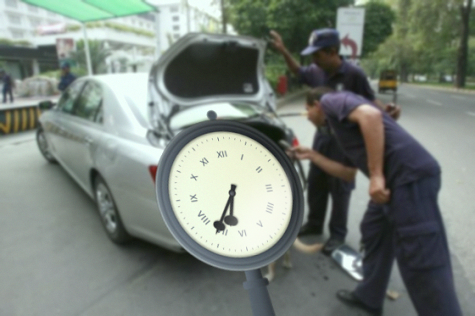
6:36
